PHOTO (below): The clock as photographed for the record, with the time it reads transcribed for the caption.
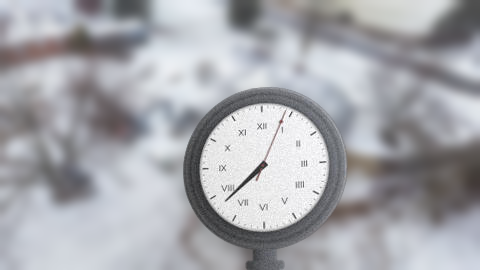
7:38:04
